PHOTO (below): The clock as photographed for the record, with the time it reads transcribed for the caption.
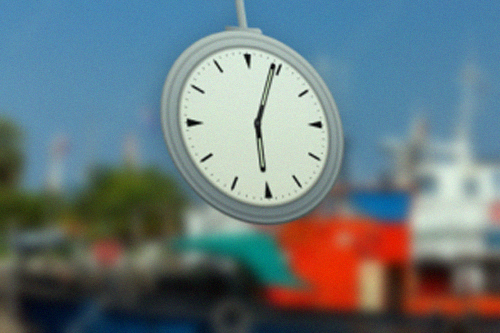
6:04
